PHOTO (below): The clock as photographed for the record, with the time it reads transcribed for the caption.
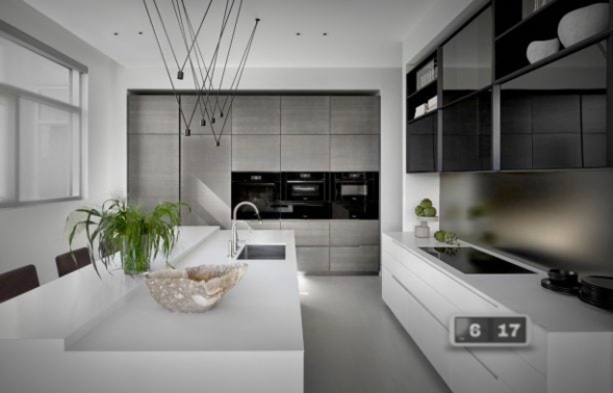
6:17
